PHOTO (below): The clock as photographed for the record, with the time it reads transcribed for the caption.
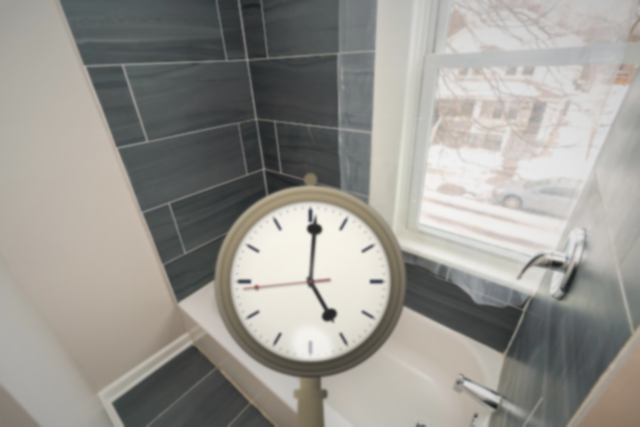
5:00:44
